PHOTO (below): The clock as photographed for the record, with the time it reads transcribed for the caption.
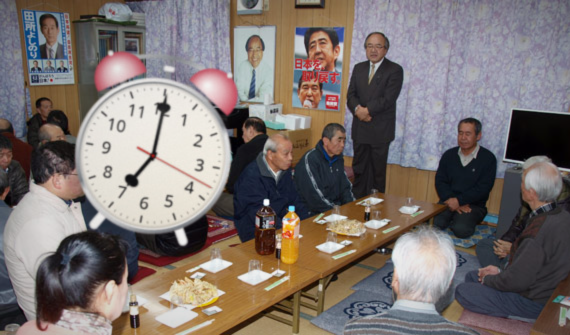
7:00:18
